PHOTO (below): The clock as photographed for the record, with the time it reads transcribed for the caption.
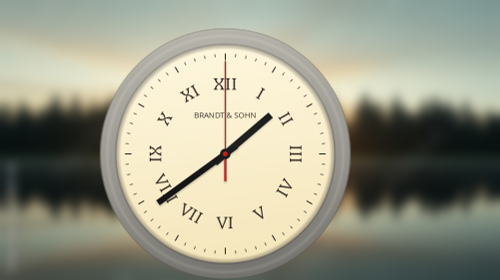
1:39:00
